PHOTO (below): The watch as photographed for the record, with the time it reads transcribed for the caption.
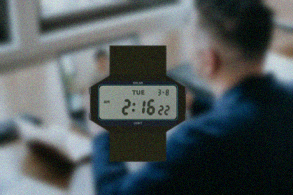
2:16:22
